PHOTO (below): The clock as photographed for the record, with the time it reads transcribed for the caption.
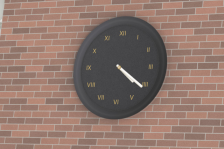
4:21
